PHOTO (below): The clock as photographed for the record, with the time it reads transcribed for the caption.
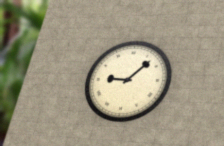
9:07
